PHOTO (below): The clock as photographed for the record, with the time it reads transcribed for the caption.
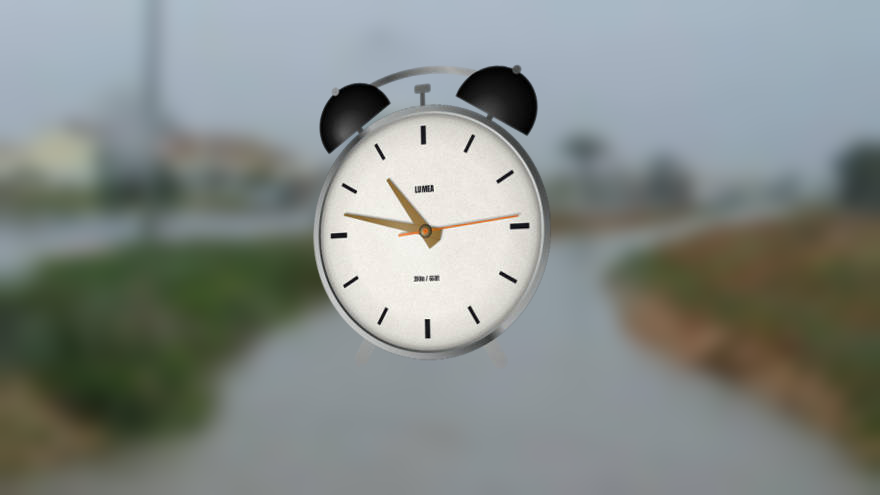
10:47:14
